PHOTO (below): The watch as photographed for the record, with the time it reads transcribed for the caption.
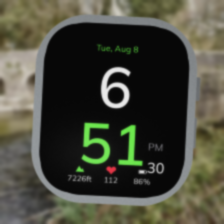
6:51:30
